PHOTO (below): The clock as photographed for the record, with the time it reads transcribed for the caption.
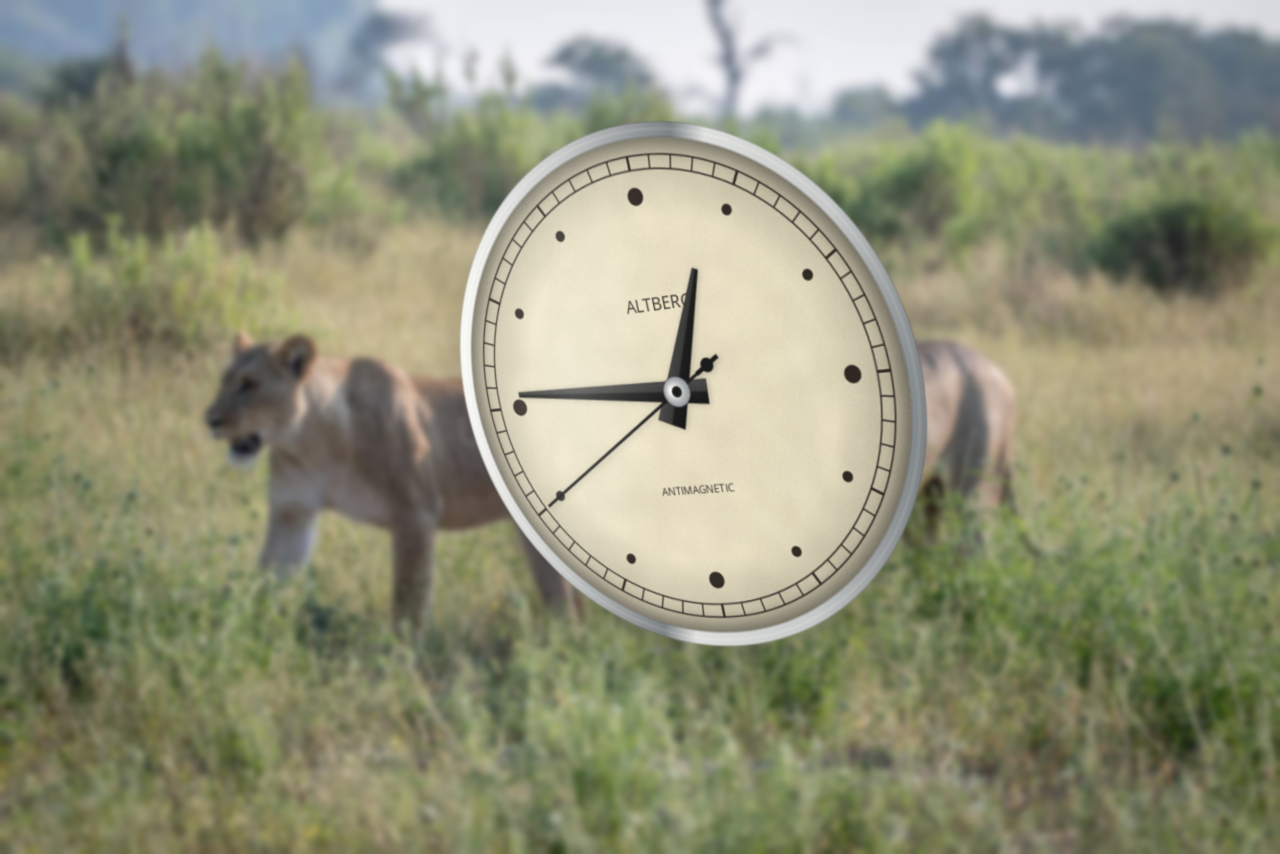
12:45:40
